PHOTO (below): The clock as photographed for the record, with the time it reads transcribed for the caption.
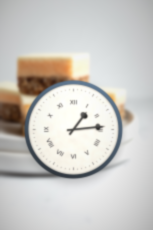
1:14
